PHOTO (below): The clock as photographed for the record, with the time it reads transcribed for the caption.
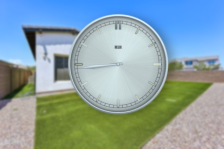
8:44
